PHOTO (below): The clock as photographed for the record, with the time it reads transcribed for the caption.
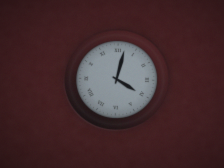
4:02
